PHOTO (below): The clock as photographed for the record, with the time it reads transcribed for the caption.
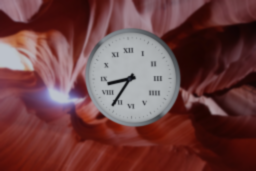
8:36
